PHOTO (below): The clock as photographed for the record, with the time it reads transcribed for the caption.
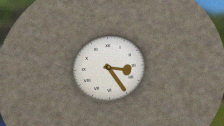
3:25
